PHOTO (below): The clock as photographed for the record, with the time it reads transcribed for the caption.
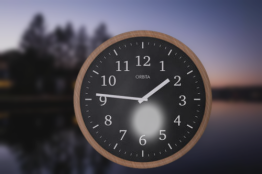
1:46
